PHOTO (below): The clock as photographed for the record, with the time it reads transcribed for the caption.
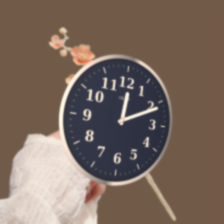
12:11
